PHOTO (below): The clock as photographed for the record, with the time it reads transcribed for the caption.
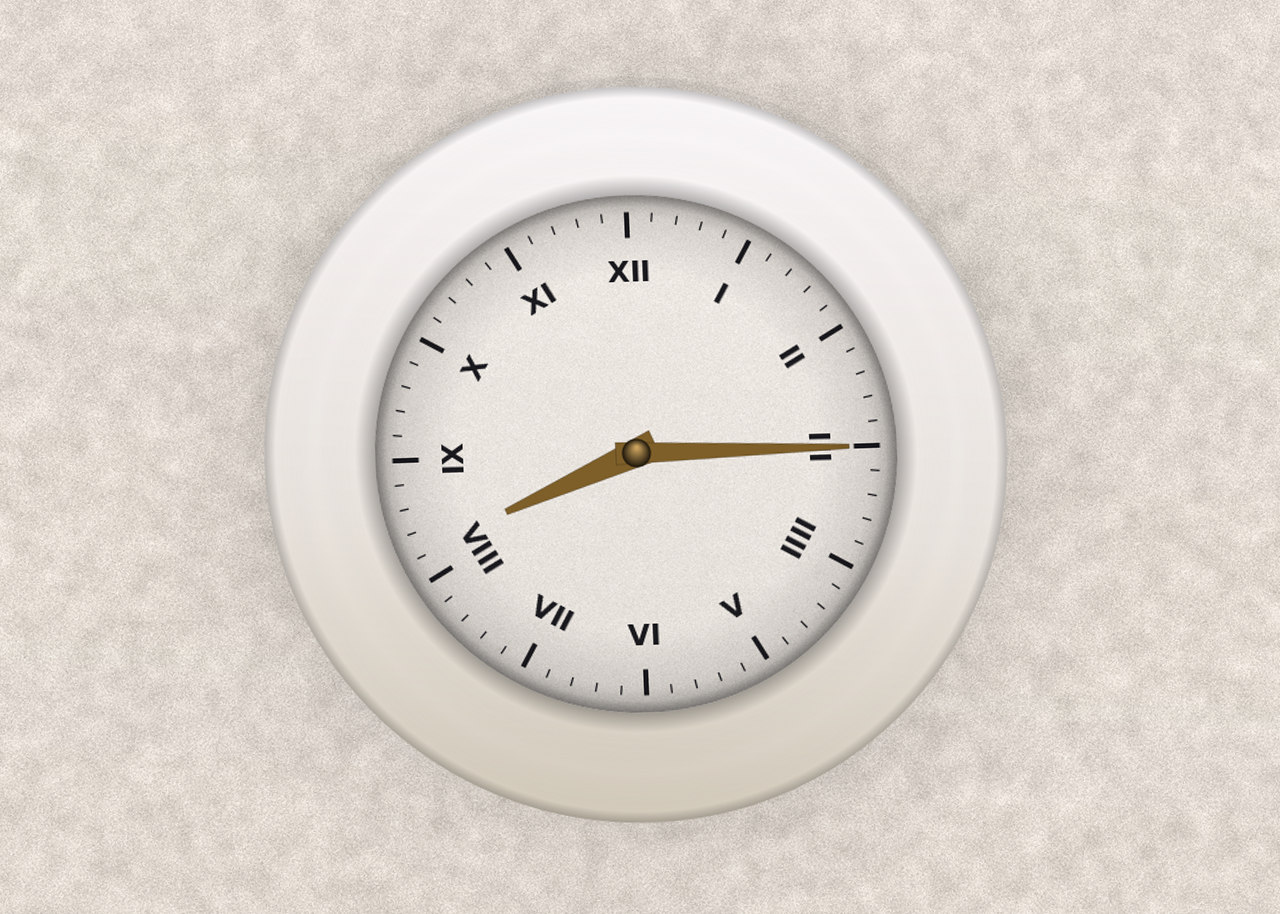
8:15
